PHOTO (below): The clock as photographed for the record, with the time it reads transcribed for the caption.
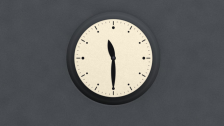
11:30
